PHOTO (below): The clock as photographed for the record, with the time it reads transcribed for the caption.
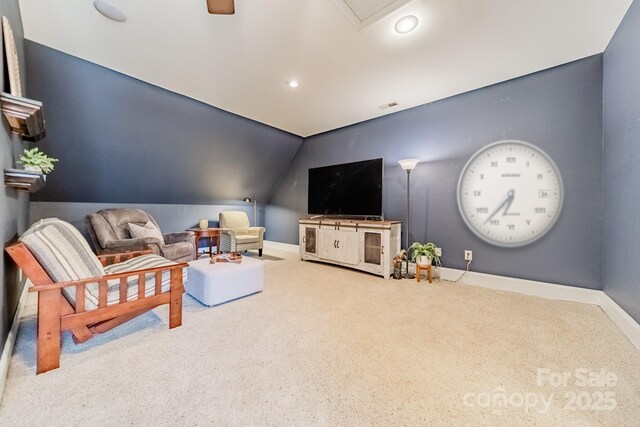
6:37
